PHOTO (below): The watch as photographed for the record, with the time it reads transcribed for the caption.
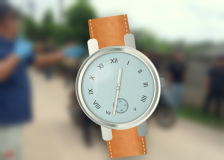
12:33
